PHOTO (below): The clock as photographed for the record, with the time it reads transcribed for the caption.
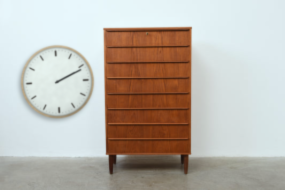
2:11
